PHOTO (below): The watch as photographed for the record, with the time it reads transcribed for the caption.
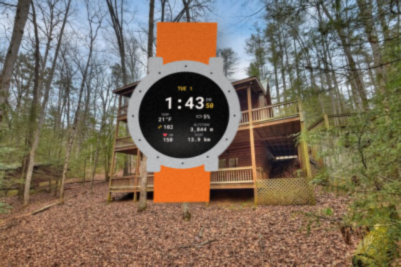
1:43
